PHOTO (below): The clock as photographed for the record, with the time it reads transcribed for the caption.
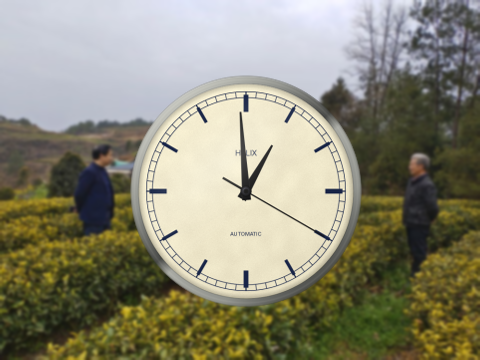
12:59:20
